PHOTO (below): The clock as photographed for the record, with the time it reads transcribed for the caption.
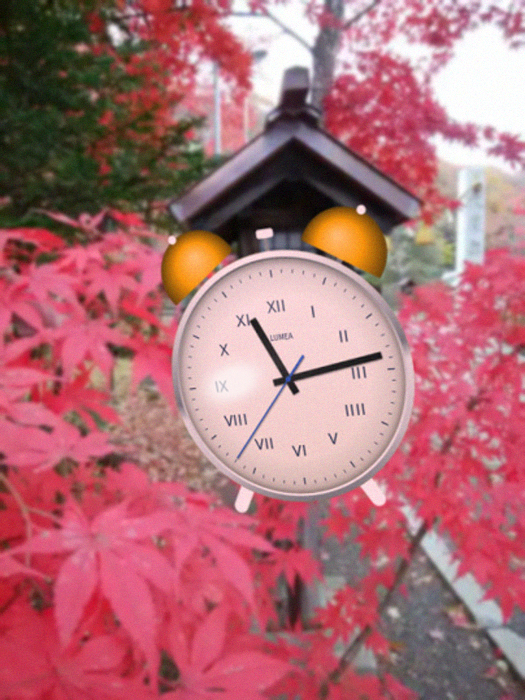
11:13:37
